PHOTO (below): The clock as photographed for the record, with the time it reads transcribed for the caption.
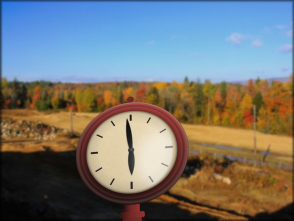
5:59
